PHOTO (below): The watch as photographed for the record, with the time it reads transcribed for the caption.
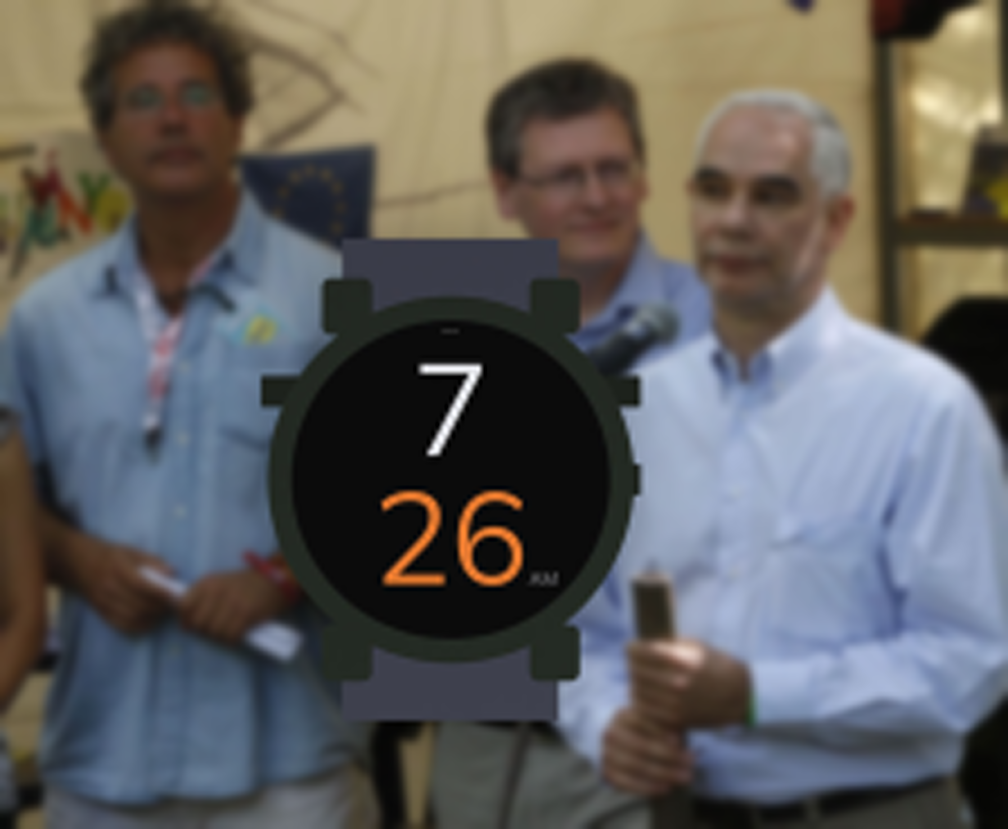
7:26
